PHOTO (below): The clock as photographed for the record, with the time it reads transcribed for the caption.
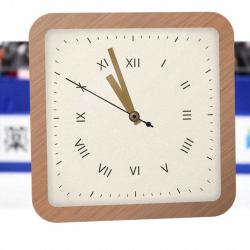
10:56:50
